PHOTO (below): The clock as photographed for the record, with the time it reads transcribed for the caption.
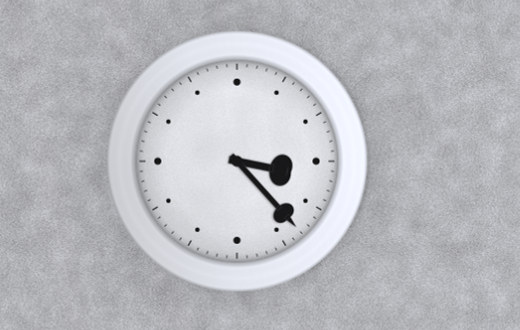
3:23
